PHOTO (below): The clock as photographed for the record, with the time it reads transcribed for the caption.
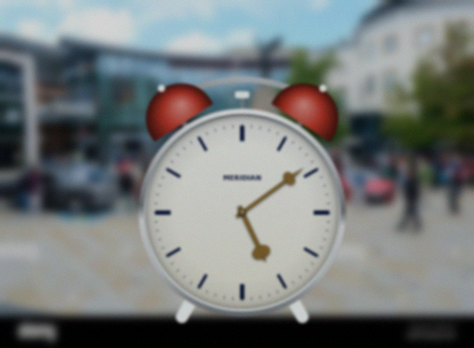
5:09
